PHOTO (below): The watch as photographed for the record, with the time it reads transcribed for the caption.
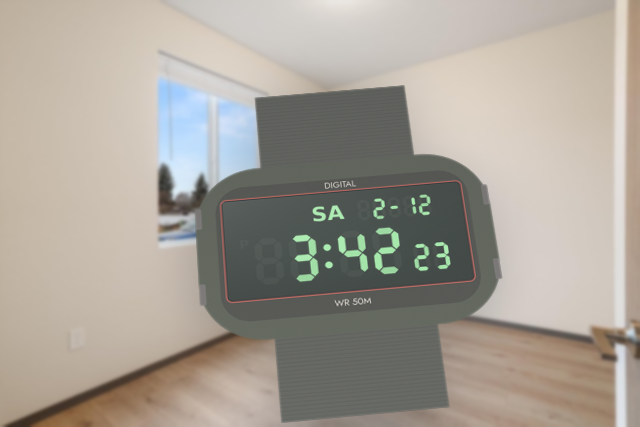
3:42:23
